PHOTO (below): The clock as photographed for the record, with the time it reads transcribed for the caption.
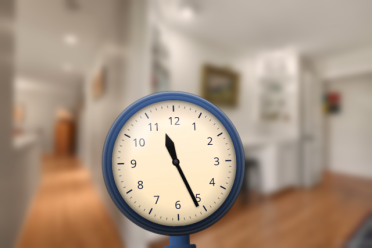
11:26
